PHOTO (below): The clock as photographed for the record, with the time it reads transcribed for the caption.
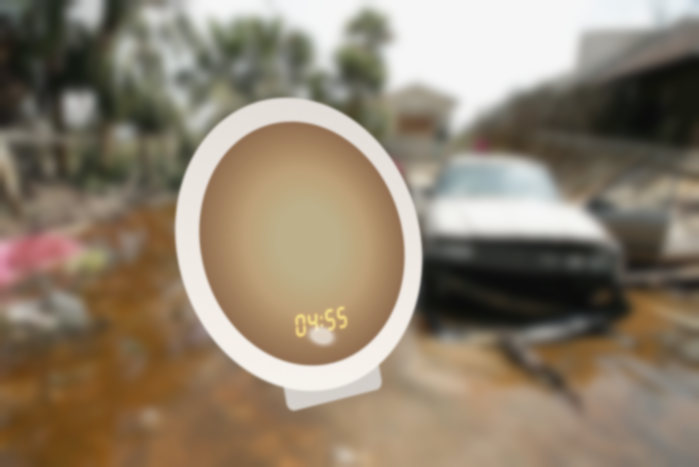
4:55
